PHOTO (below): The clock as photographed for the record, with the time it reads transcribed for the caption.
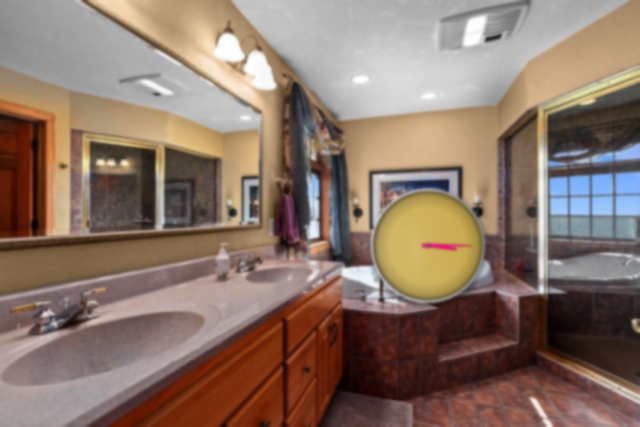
3:15
